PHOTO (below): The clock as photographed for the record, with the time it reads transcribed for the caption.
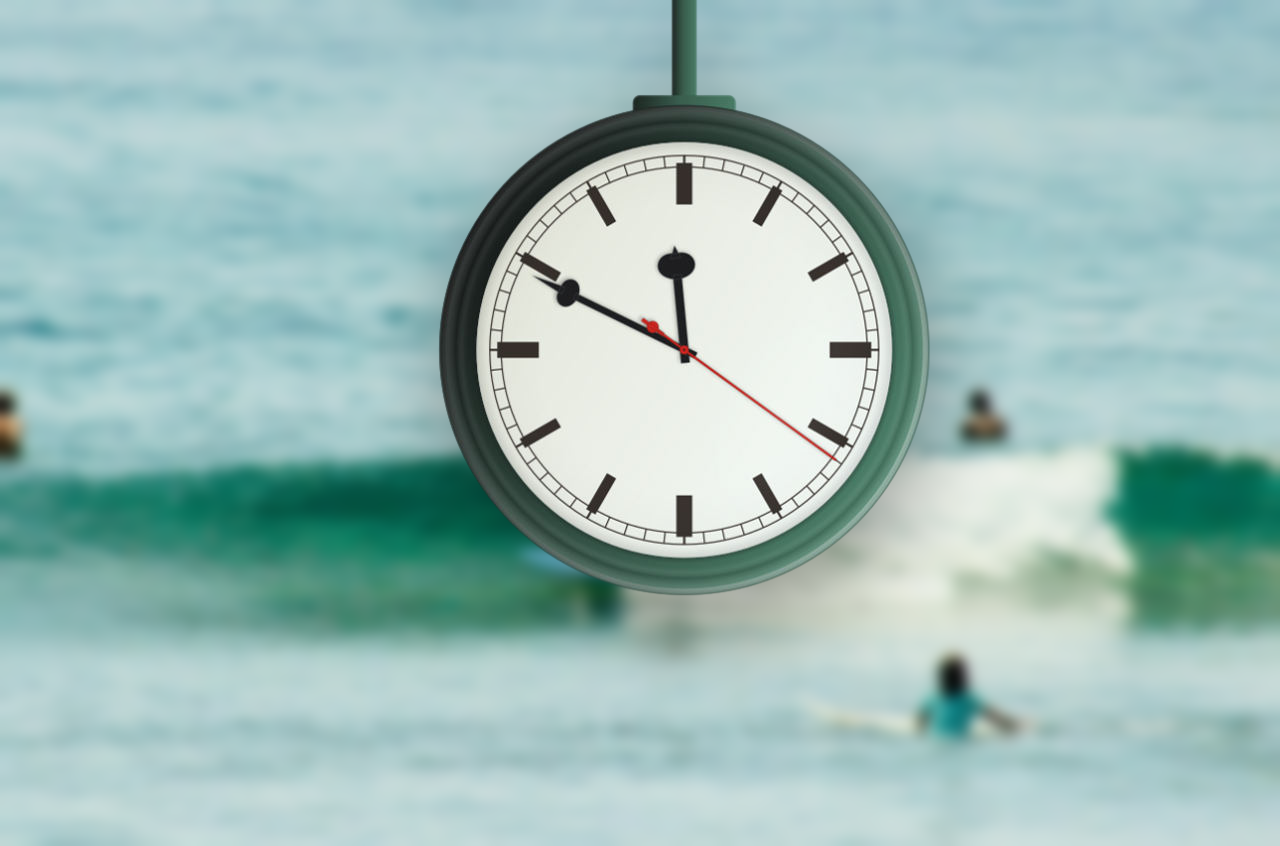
11:49:21
